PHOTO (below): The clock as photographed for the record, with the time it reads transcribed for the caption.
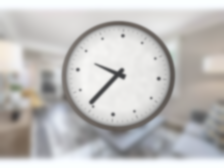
9:36
